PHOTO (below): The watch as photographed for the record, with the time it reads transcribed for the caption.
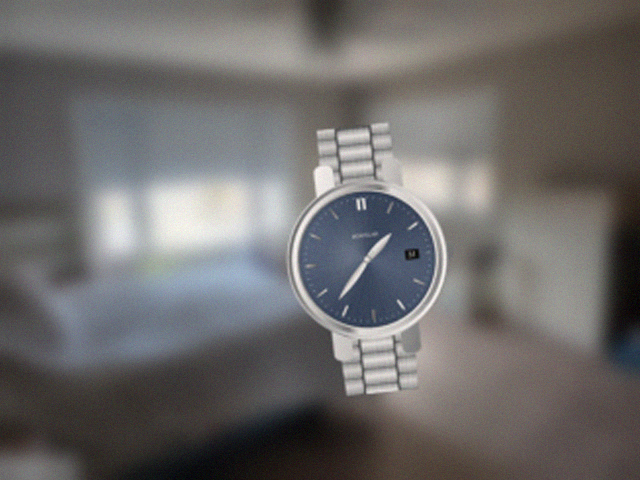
1:37
